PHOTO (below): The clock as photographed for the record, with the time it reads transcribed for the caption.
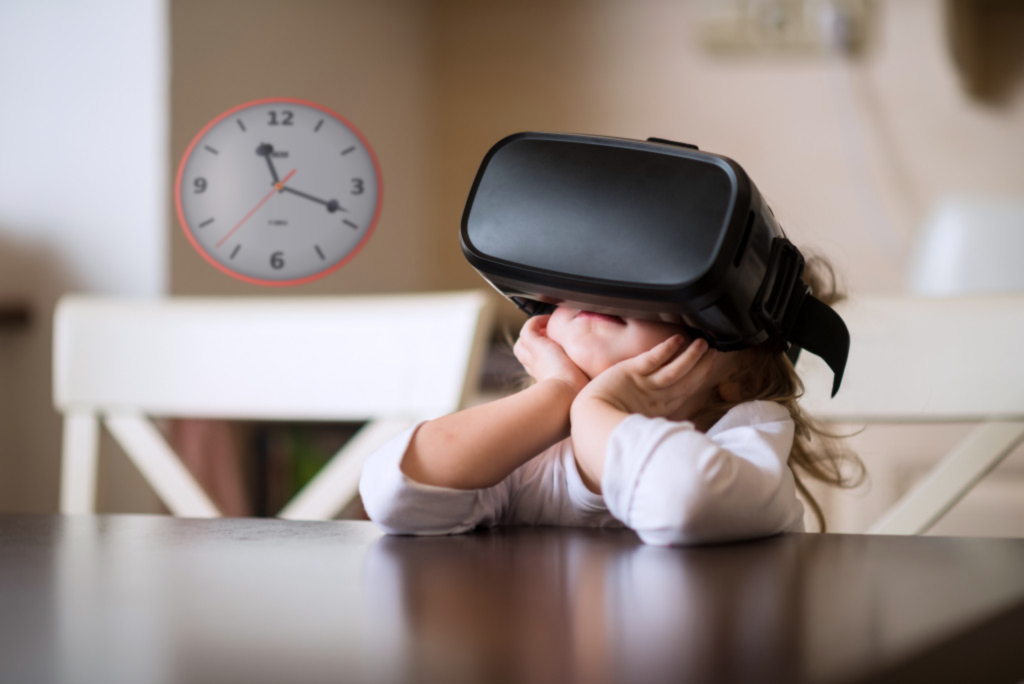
11:18:37
